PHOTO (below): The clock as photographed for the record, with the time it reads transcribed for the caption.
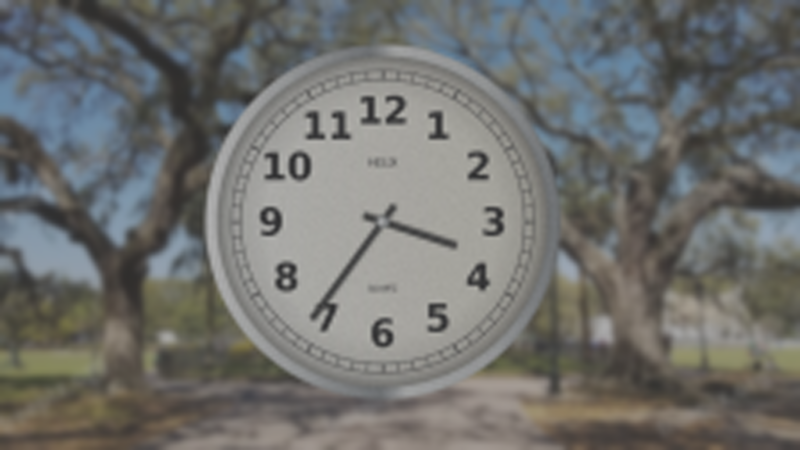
3:36
